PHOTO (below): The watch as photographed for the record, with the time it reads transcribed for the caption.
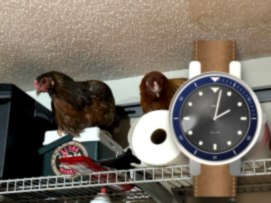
2:02
